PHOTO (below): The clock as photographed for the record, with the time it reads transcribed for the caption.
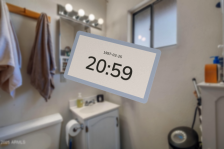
20:59
